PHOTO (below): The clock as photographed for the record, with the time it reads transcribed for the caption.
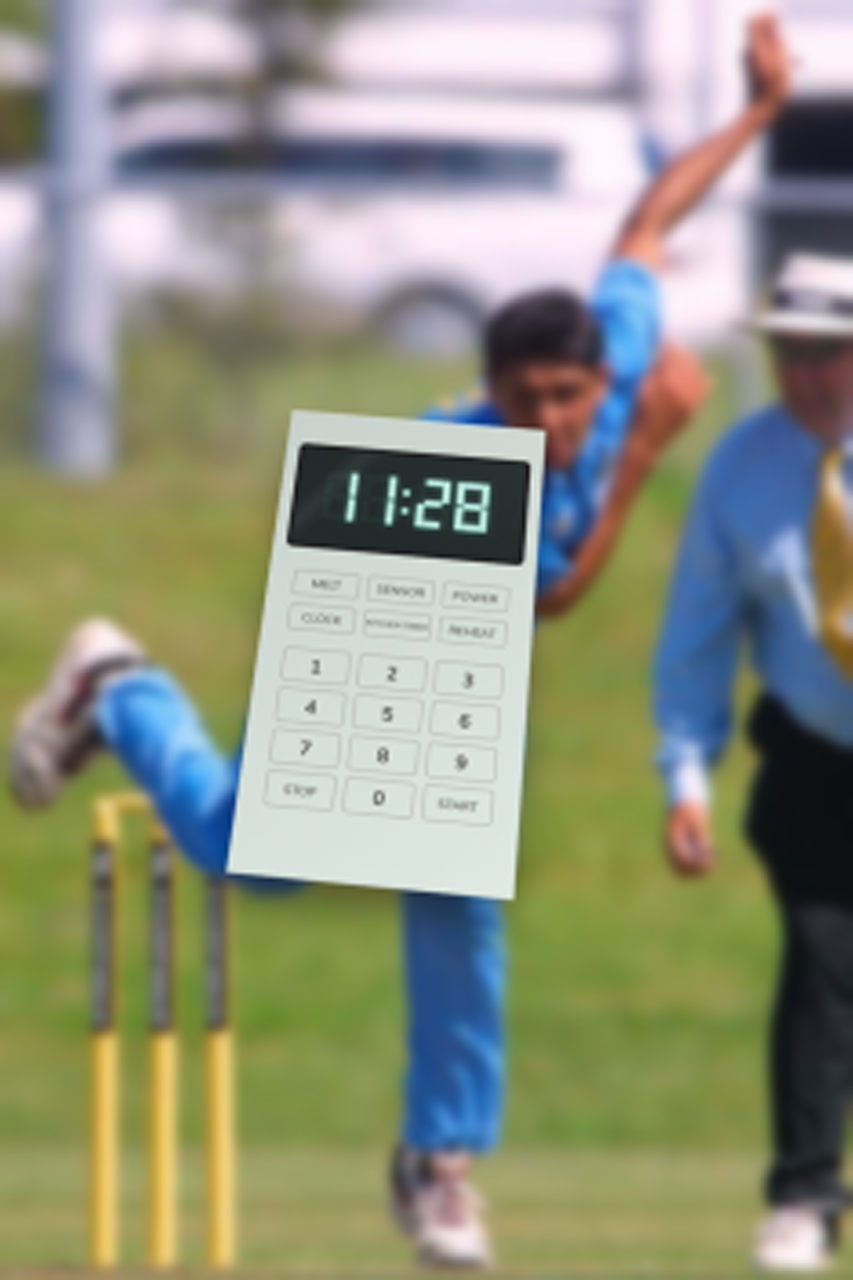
11:28
